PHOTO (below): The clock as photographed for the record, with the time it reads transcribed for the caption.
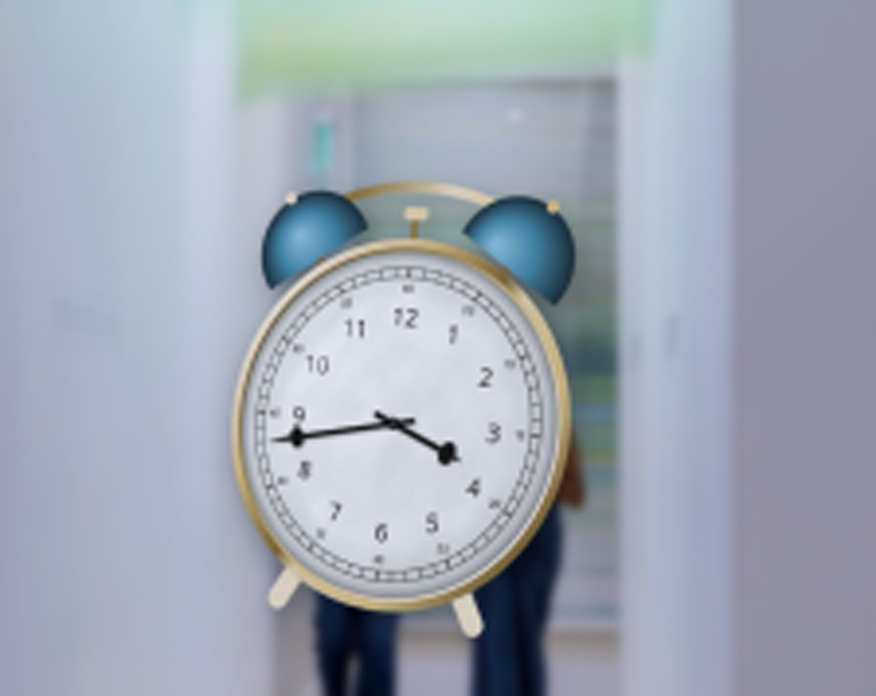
3:43
